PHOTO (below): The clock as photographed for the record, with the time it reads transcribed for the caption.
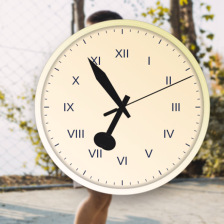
6:54:11
